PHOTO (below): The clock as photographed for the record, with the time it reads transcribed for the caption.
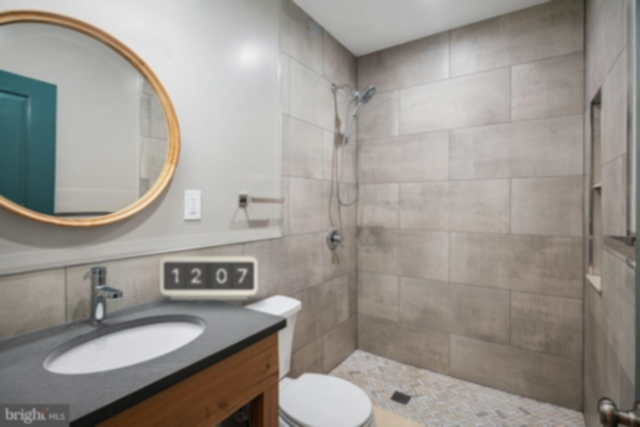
12:07
